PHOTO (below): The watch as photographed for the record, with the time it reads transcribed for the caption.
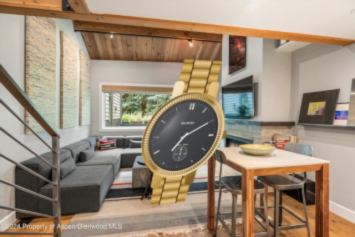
7:10
